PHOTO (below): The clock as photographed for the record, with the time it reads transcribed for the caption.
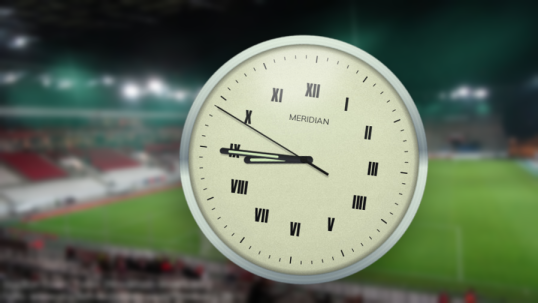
8:44:49
